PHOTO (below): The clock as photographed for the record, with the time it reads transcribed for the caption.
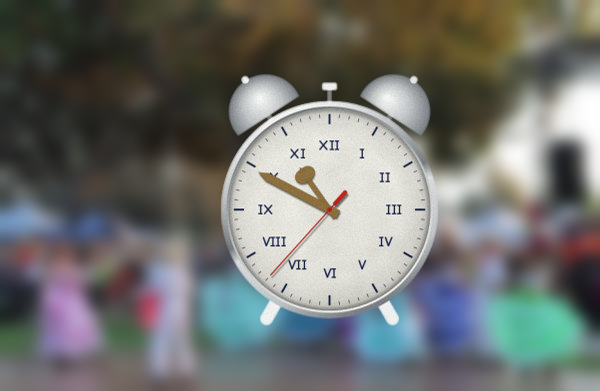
10:49:37
